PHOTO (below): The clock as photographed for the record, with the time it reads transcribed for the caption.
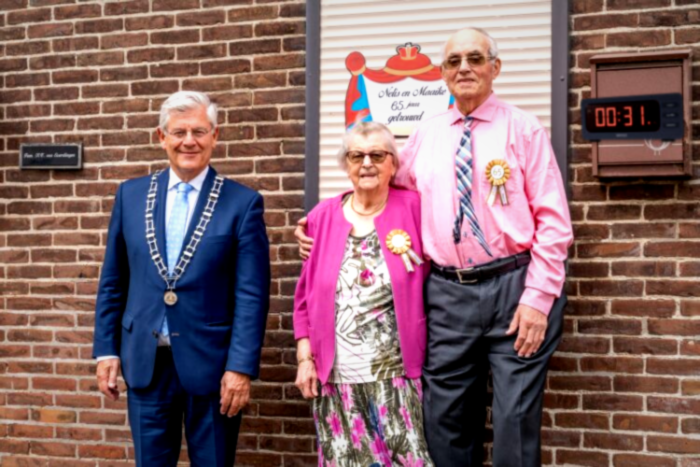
0:31
